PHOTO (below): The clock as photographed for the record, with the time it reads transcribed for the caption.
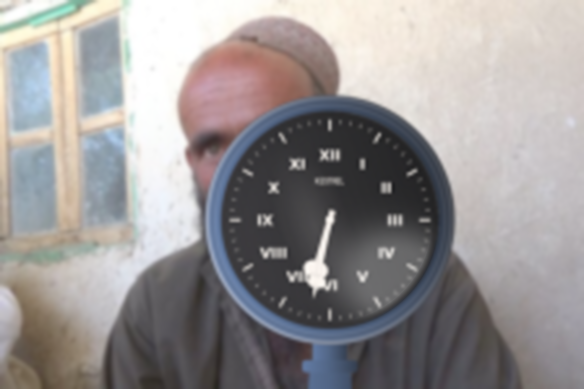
6:32
